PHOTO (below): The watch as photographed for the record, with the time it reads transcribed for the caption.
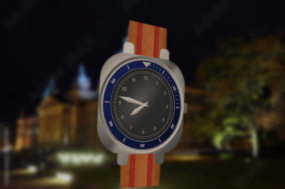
7:47
